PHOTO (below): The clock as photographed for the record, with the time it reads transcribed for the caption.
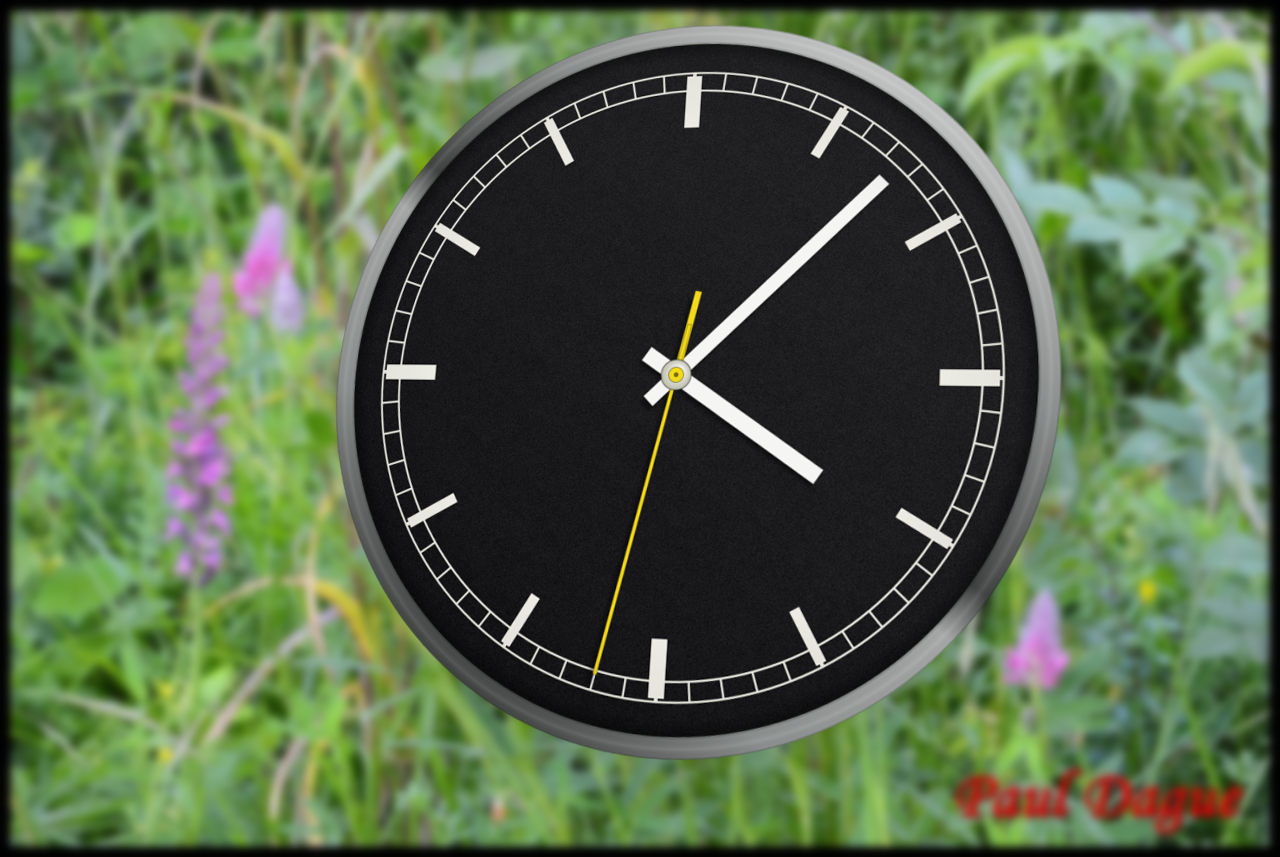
4:07:32
